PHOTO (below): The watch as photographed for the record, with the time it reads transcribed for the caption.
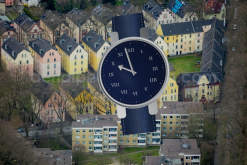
9:58
